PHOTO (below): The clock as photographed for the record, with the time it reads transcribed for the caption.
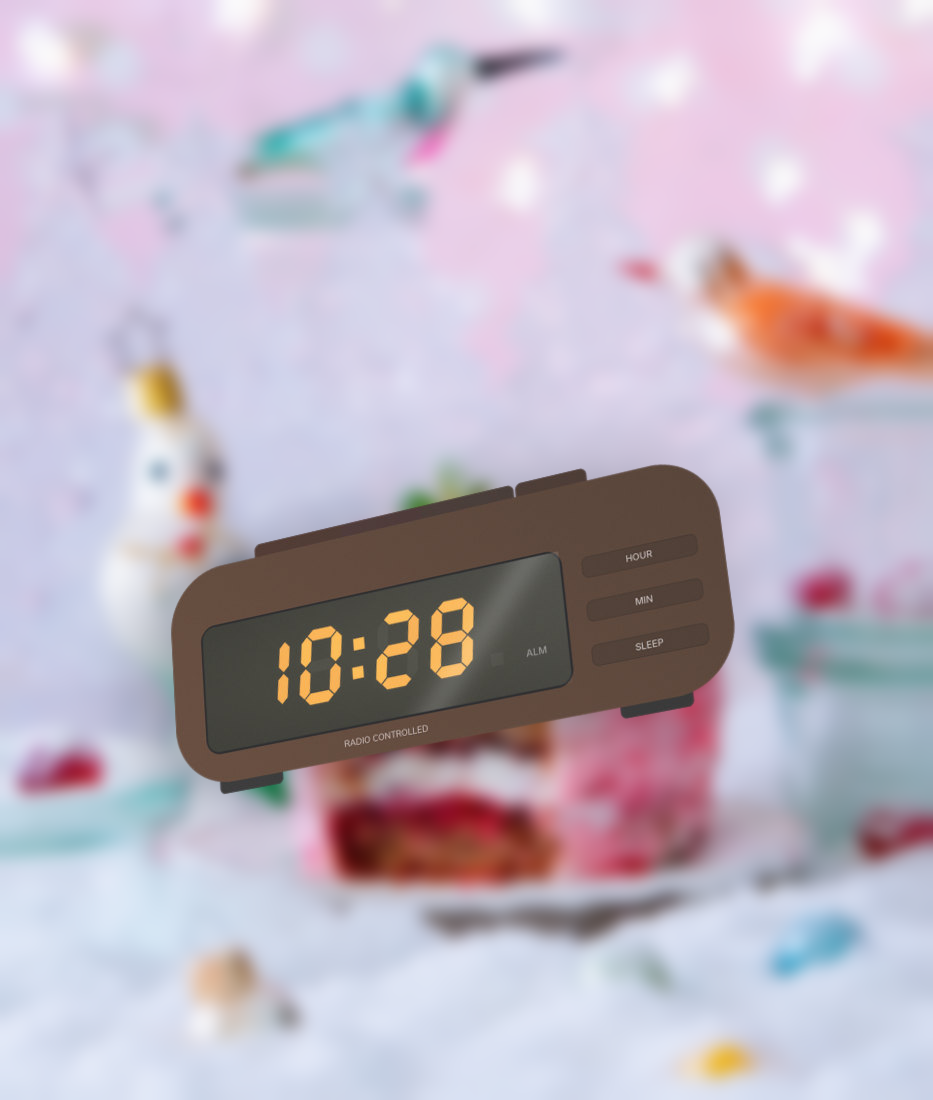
10:28
